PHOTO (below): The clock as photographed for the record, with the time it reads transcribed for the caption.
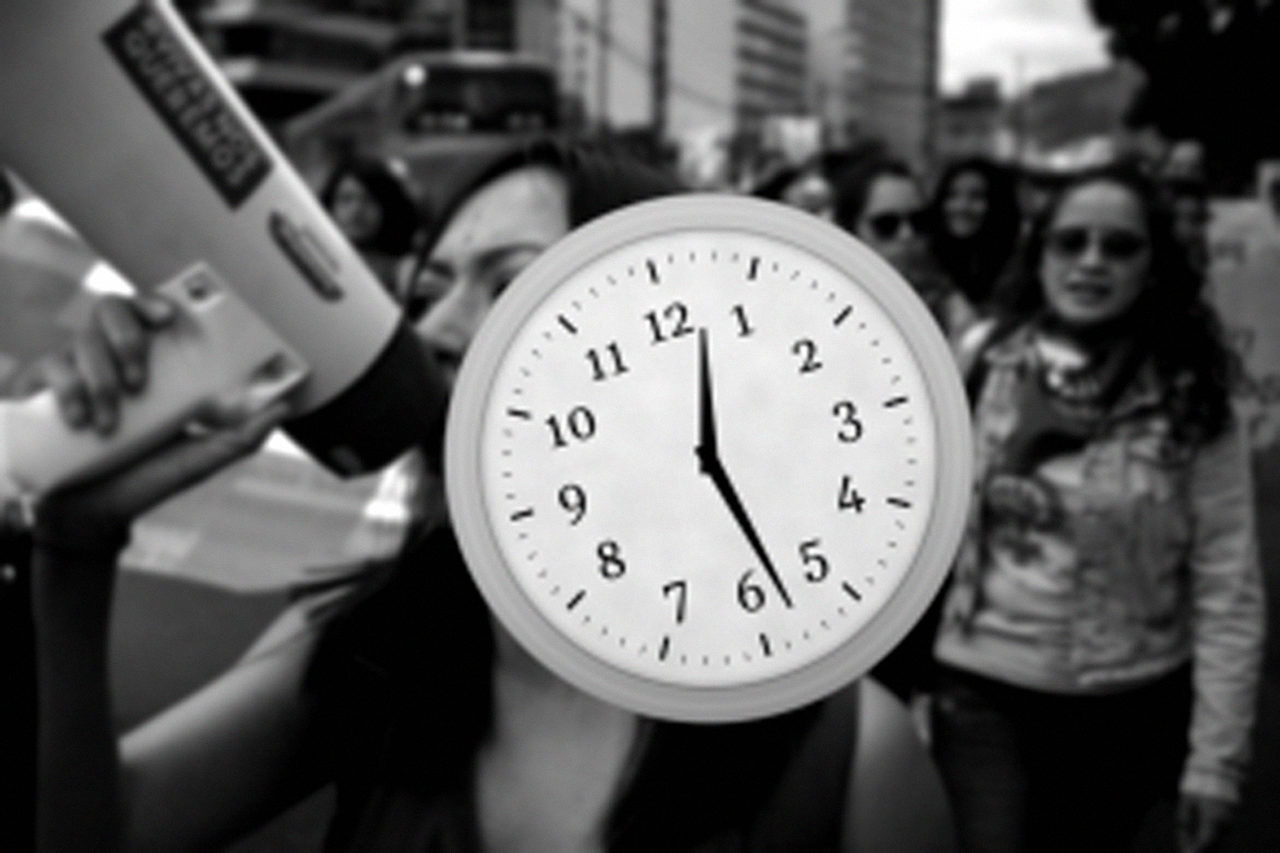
12:28
